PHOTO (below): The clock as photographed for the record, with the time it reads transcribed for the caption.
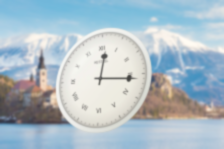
12:16
